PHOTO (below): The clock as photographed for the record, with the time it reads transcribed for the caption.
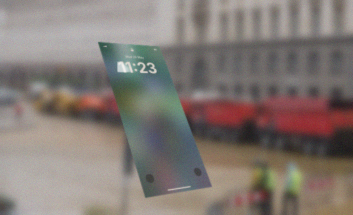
11:23
